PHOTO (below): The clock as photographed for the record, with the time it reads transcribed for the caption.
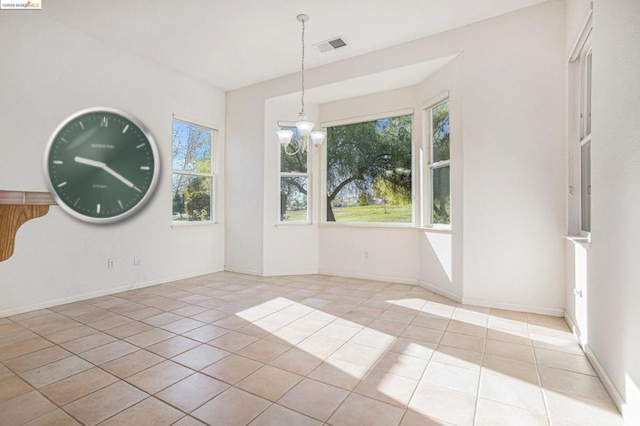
9:20
